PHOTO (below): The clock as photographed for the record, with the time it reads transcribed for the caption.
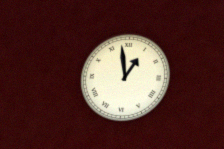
12:58
